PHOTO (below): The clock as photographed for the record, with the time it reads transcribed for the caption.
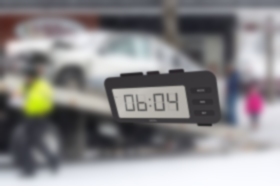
6:04
